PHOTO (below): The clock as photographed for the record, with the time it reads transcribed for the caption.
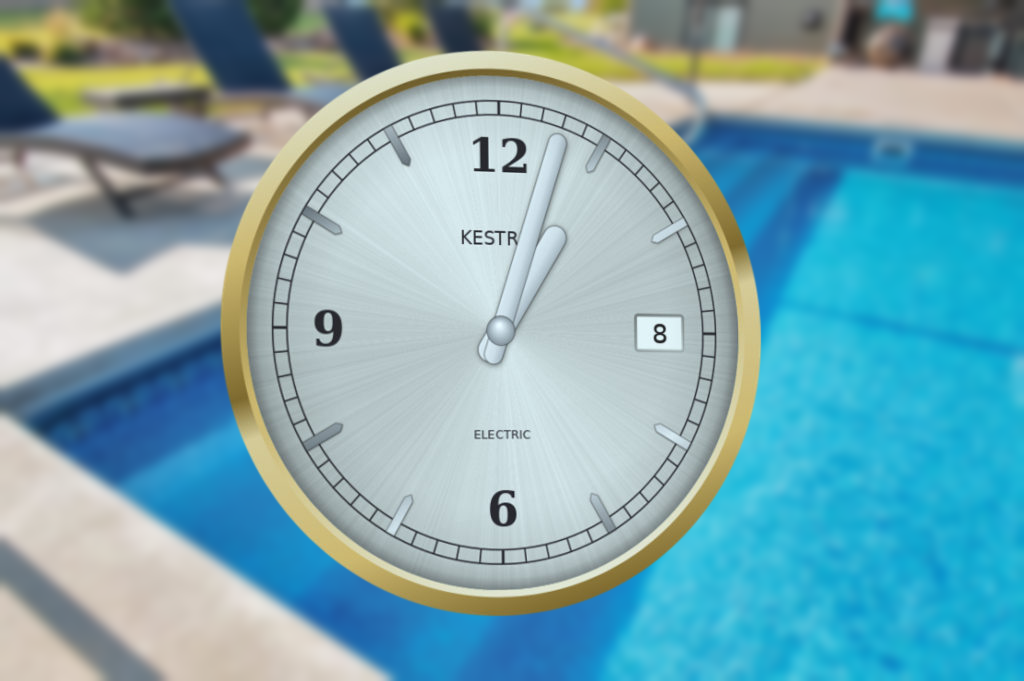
1:03
